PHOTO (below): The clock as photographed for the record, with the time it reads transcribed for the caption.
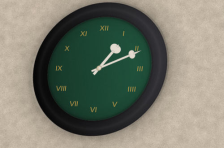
1:11
